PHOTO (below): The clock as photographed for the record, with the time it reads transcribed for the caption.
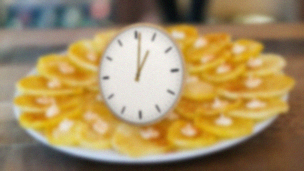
1:01
